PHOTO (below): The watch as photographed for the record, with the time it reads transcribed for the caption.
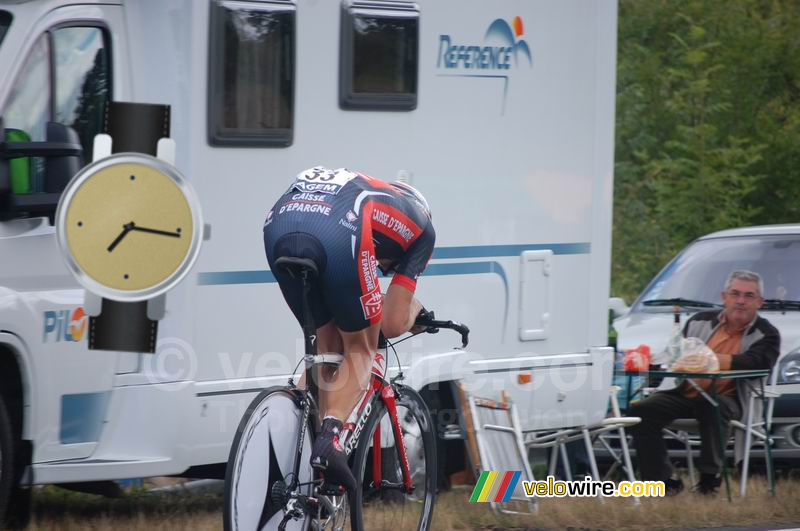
7:16
